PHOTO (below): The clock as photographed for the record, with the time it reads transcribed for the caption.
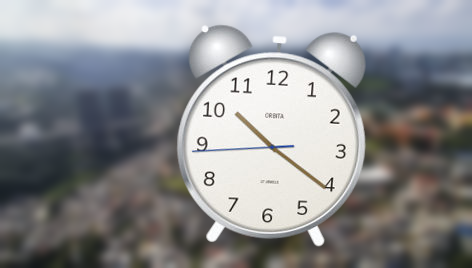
10:20:44
